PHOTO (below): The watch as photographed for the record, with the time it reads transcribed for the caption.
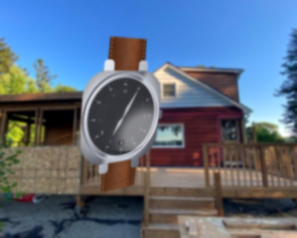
7:05
